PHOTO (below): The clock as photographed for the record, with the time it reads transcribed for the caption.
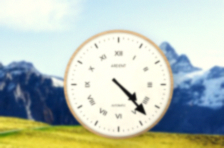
4:23
